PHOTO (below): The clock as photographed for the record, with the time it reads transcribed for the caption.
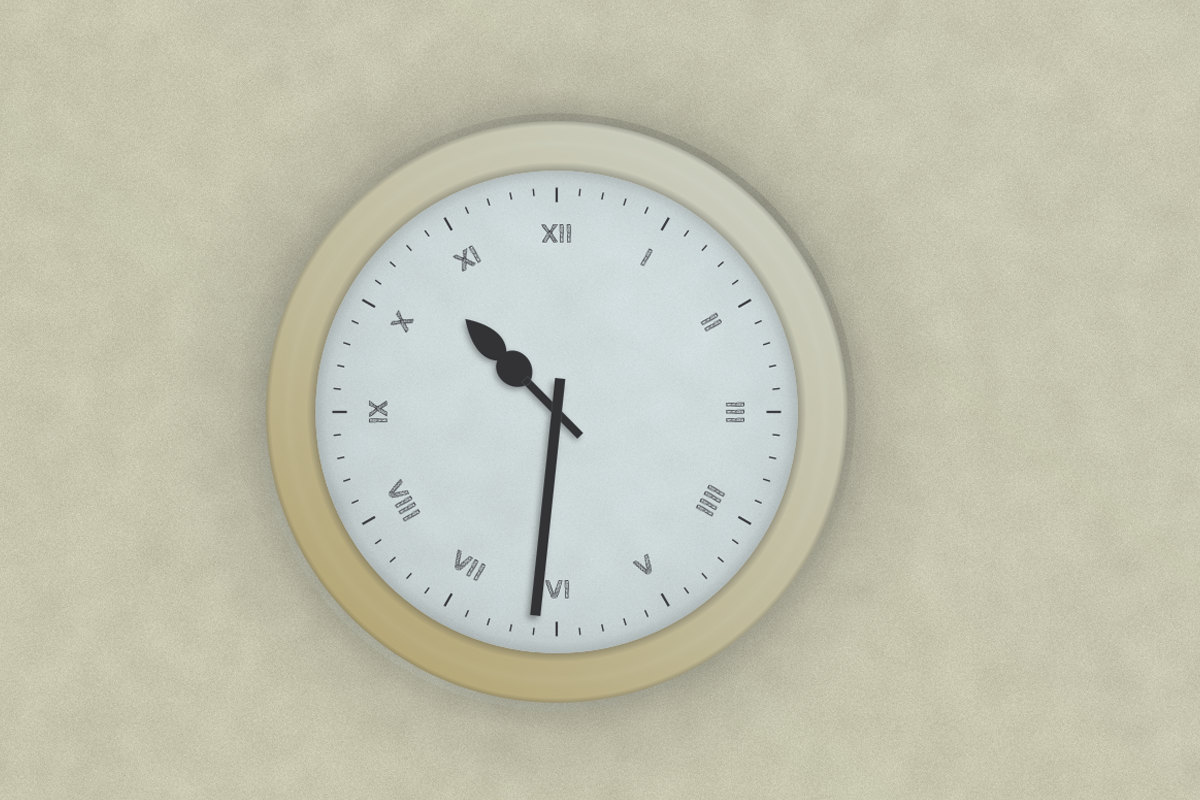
10:31
